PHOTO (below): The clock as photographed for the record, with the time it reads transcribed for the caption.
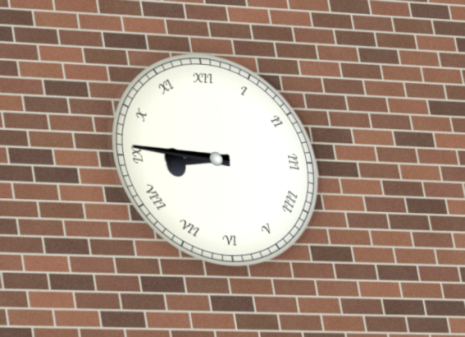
8:46
